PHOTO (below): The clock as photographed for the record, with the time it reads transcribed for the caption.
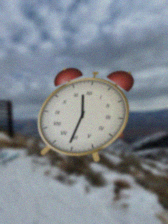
11:31
